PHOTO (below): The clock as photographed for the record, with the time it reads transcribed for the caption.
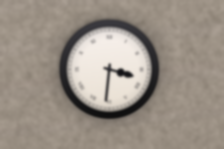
3:31
